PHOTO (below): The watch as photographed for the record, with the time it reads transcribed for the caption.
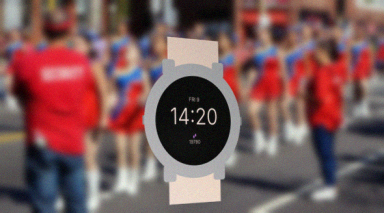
14:20
